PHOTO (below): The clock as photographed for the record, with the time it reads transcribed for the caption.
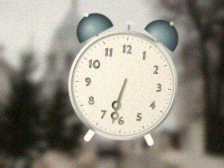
6:32
